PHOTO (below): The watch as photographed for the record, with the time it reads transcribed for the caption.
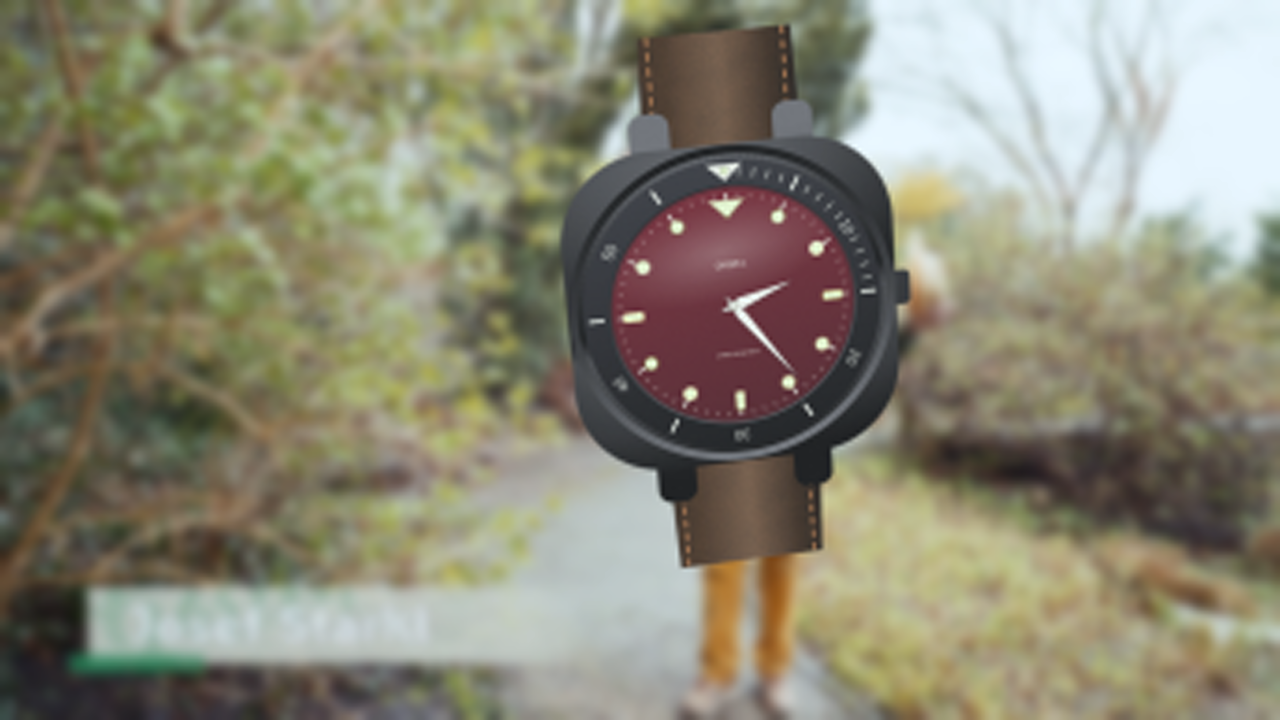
2:24
